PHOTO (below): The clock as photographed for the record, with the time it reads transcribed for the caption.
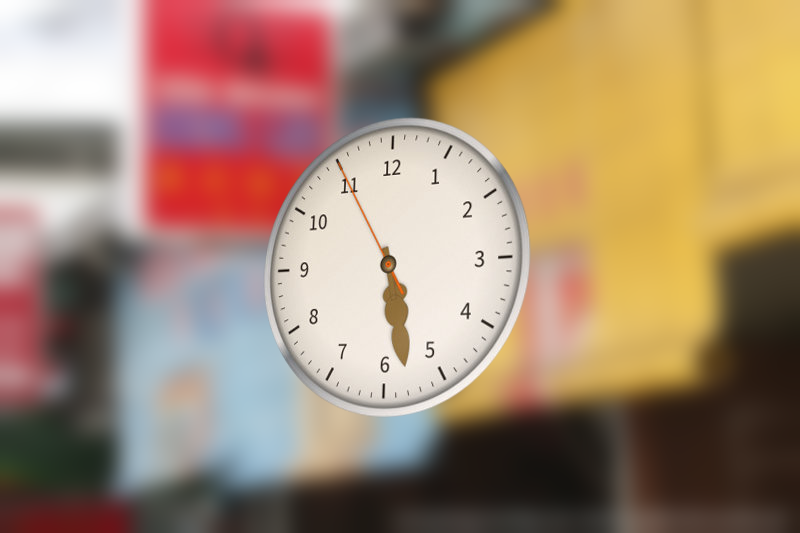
5:27:55
